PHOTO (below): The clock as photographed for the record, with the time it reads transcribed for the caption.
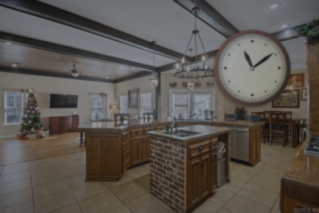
11:09
